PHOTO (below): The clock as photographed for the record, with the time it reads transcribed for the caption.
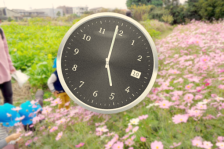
4:59
